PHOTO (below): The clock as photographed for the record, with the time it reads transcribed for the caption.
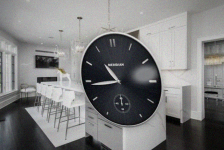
10:44
